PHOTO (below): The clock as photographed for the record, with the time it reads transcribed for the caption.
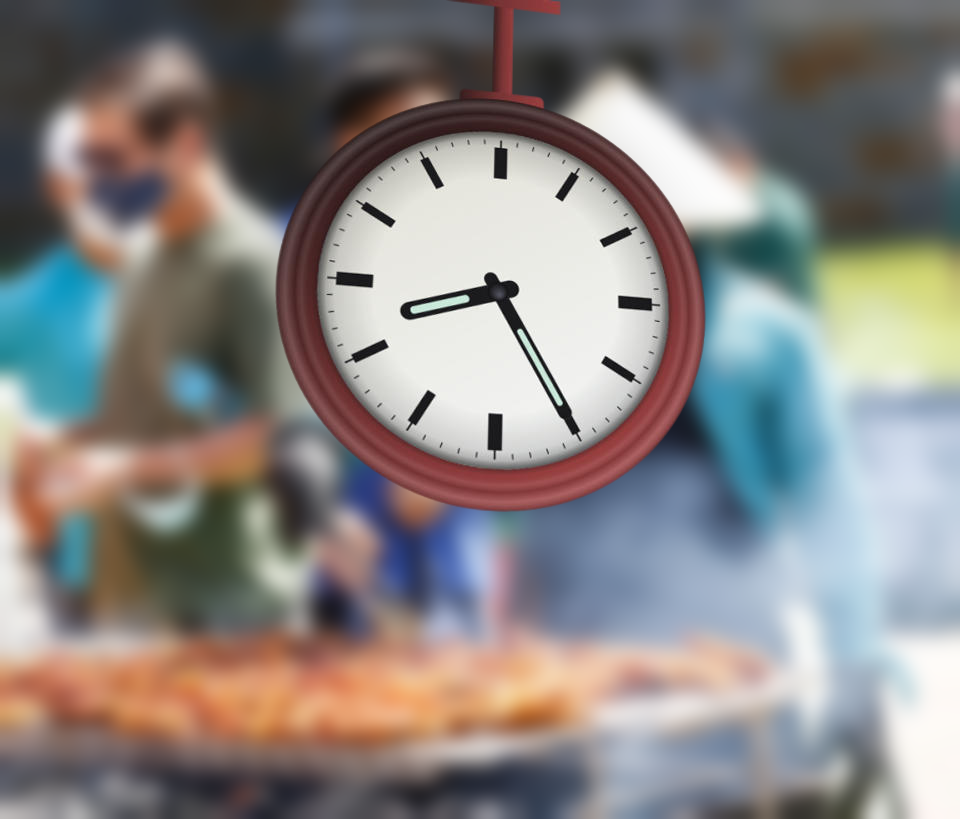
8:25
